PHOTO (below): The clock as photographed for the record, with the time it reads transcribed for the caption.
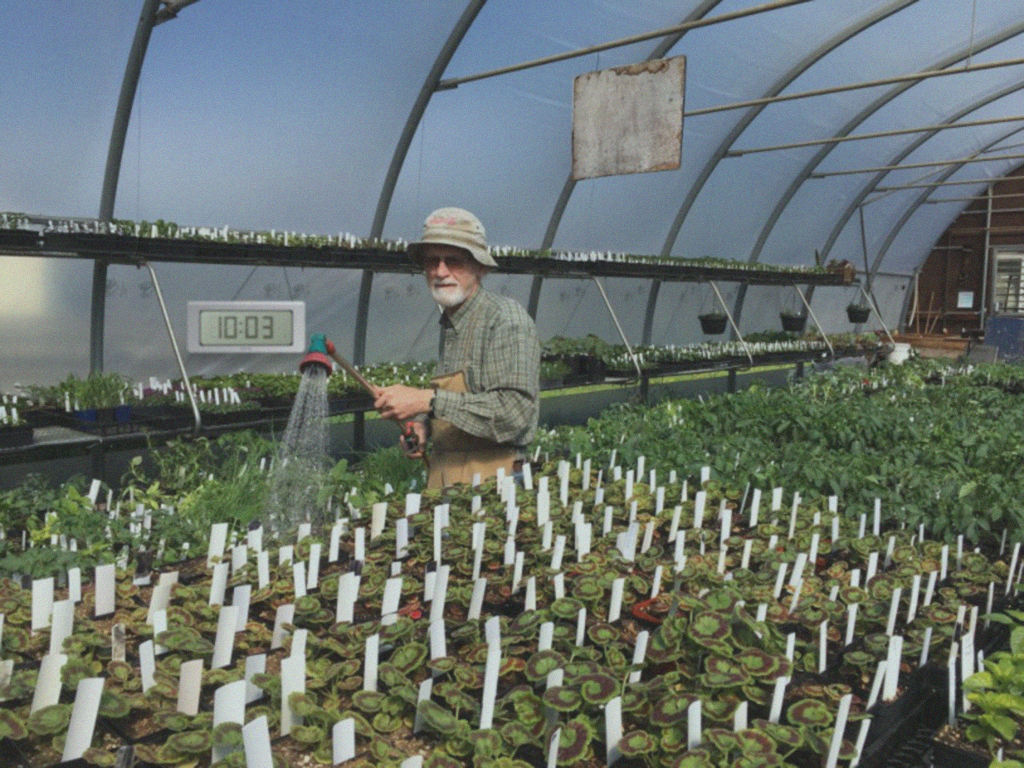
10:03
